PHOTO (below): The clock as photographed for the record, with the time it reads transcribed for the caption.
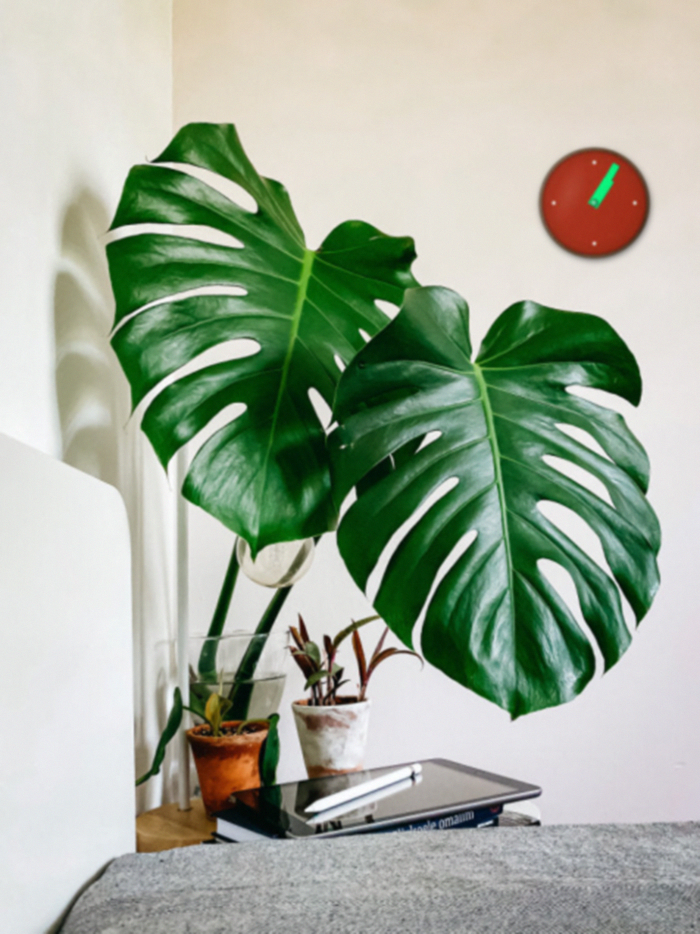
1:05
